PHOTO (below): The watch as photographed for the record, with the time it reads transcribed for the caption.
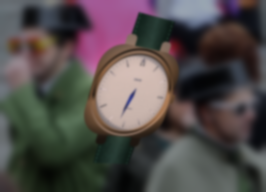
6:32
